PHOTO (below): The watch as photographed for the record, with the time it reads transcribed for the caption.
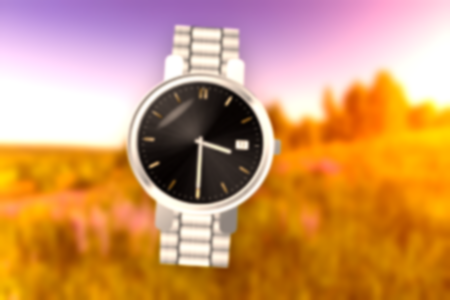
3:30
